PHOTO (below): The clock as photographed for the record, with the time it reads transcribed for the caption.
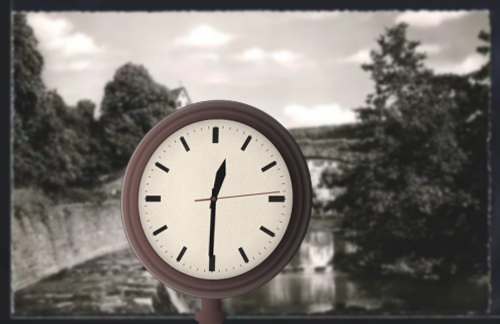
12:30:14
